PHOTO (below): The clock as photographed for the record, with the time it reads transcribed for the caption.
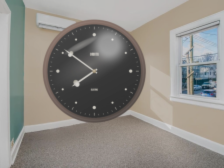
7:51
